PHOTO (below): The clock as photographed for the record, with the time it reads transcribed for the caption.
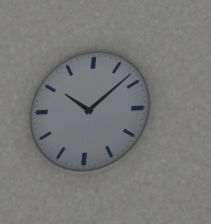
10:08
